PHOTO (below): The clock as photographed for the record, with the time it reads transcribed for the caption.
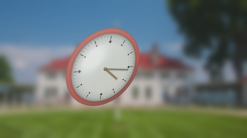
4:16
